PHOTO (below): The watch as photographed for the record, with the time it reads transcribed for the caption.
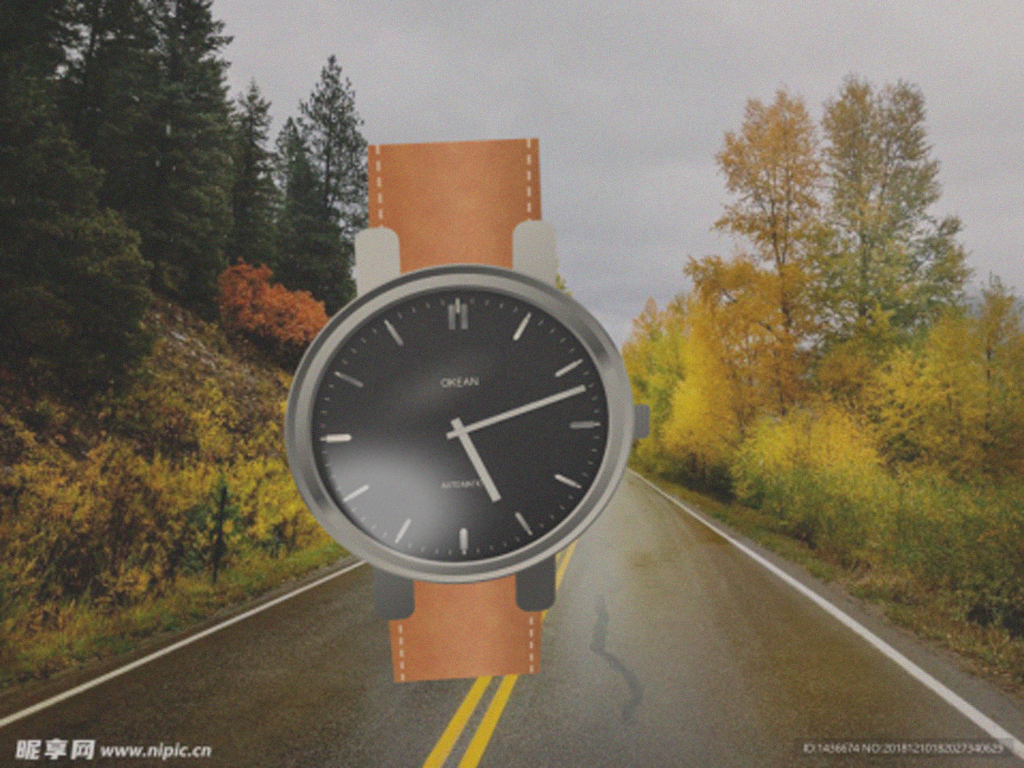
5:12
